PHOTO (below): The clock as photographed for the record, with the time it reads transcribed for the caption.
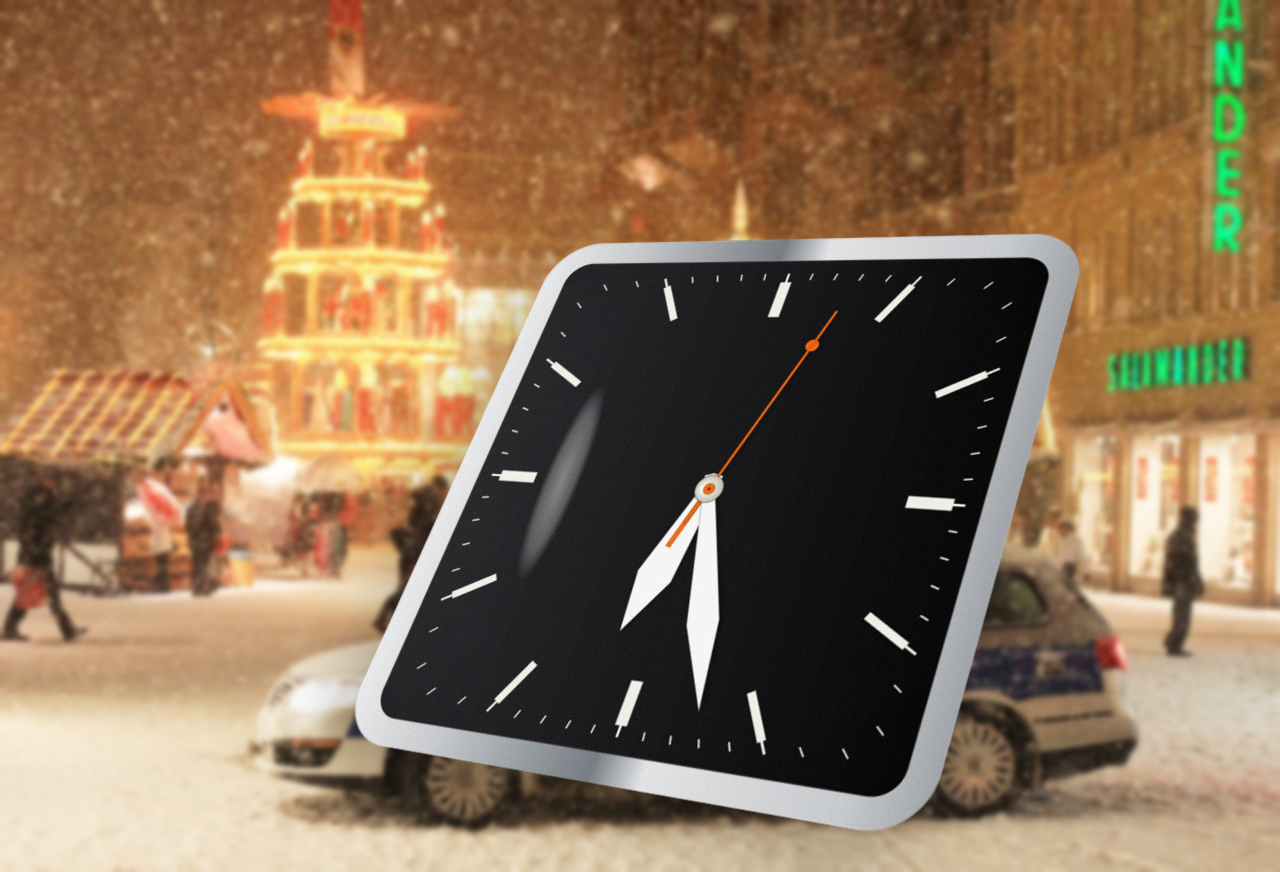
6:27:03
